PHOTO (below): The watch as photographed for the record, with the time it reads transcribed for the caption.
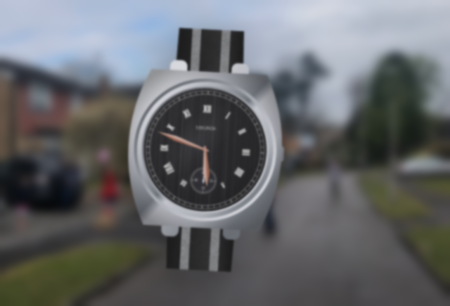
5:48
